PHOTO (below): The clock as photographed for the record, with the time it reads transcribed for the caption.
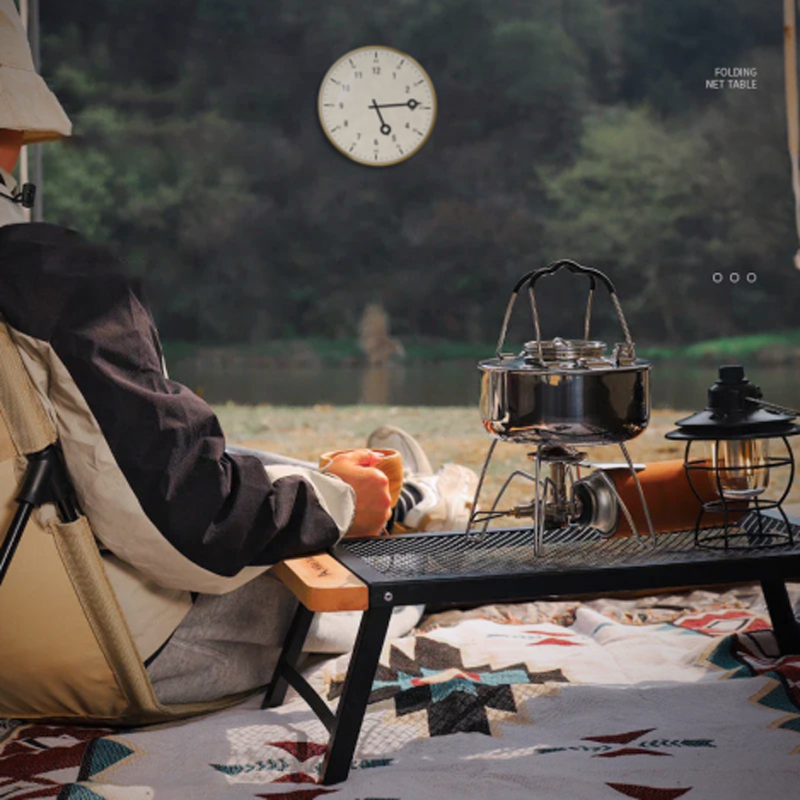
5:14
